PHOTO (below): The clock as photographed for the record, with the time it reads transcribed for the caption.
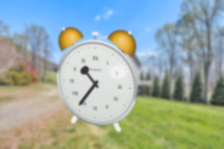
10:36
